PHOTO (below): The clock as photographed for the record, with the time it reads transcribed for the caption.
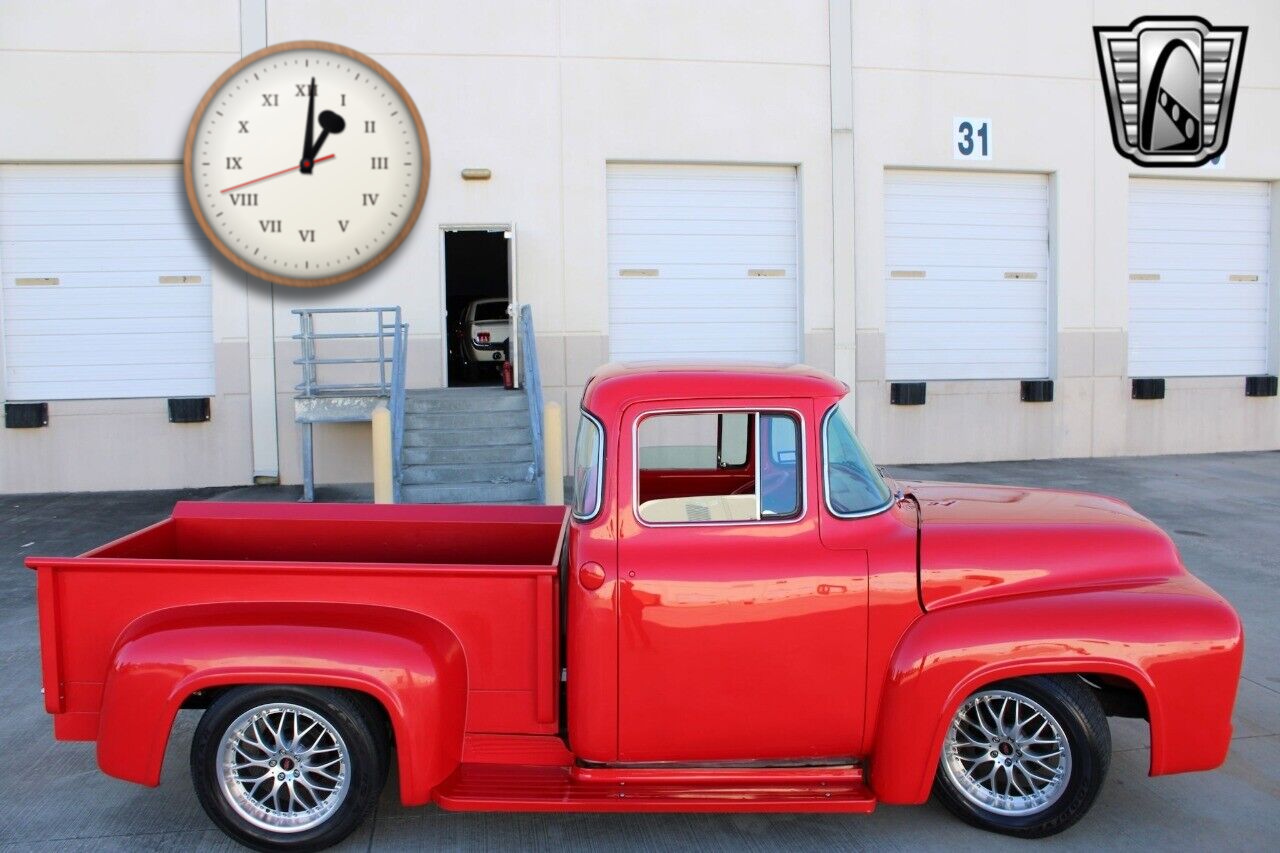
1:00:42
